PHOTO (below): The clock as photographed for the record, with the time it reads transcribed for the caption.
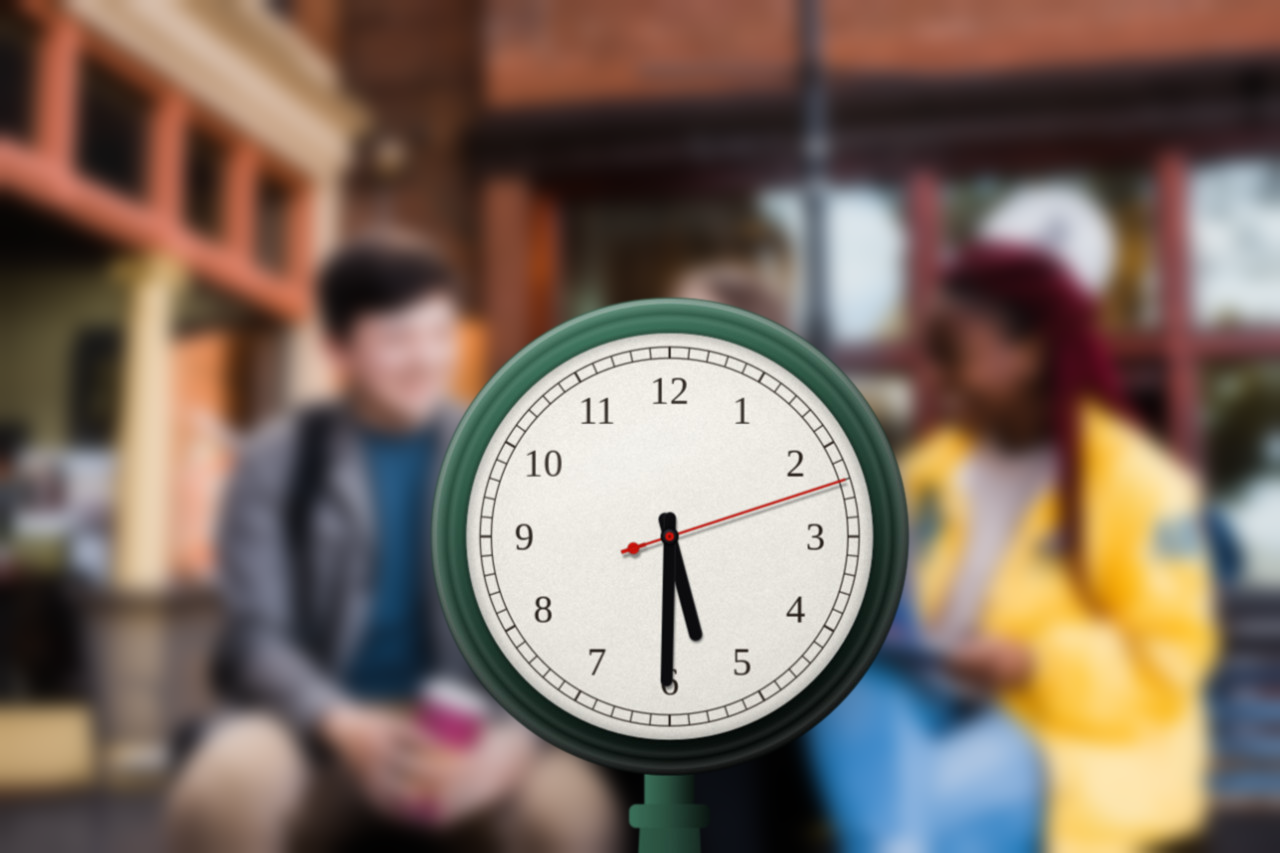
5:30:12
